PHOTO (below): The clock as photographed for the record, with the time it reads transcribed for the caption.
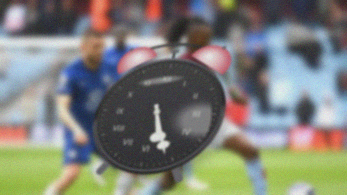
5:26
